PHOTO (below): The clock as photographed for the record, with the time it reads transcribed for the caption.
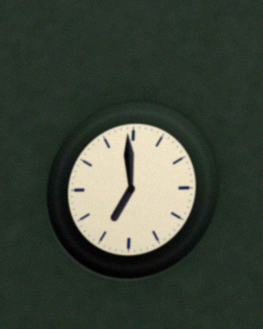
6:59
